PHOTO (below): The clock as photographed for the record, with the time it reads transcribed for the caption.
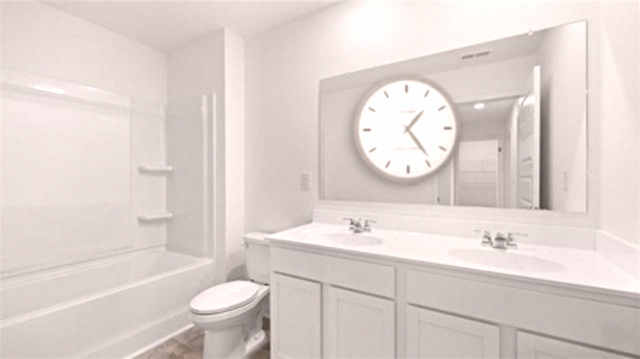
1:24
